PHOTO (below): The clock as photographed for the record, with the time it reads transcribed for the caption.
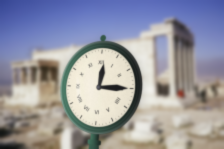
12:15
